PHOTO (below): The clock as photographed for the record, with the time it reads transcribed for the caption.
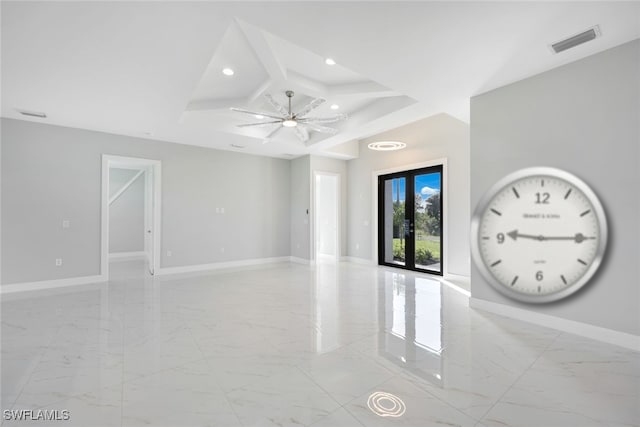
9:15
